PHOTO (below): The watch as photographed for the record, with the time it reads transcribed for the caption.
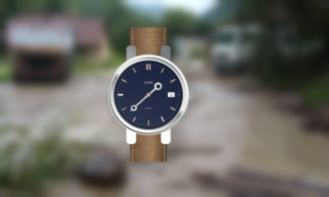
1:38
